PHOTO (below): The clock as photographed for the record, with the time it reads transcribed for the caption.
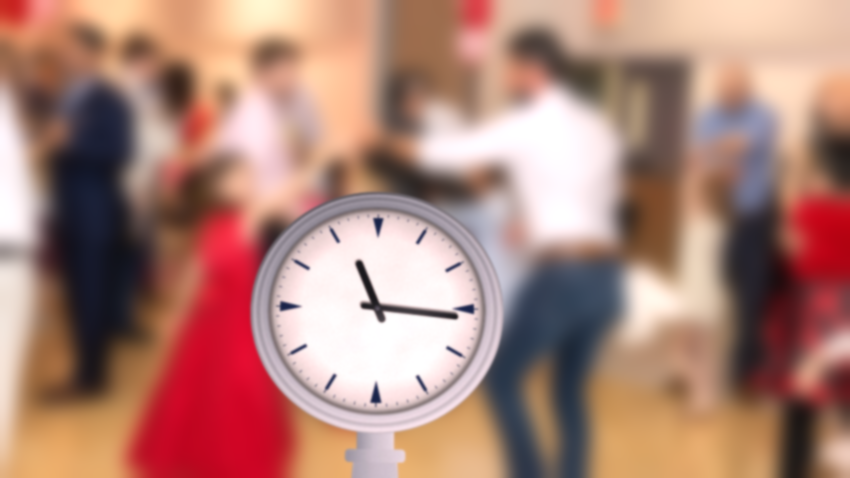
11:16
